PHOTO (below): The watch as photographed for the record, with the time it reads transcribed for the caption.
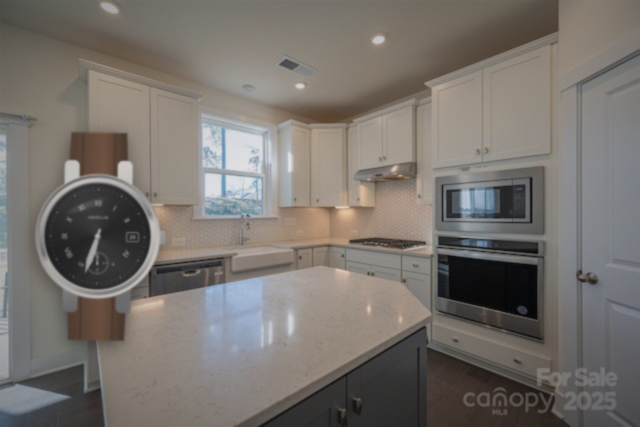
6:33
